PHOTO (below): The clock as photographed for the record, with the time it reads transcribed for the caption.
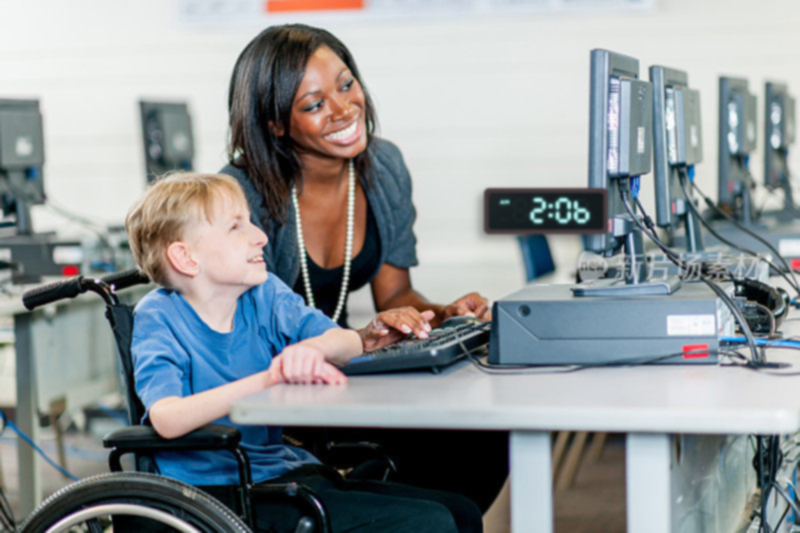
2:06
